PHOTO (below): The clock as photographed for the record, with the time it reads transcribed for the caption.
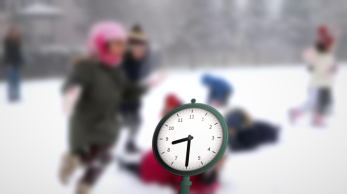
8:30
